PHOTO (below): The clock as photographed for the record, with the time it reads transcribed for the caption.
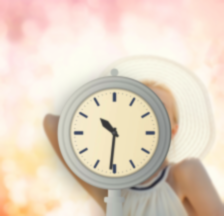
10:31
